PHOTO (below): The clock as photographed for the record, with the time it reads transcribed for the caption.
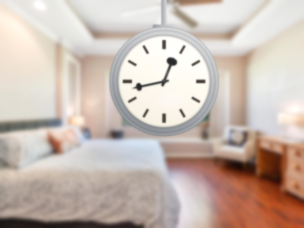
12:43
